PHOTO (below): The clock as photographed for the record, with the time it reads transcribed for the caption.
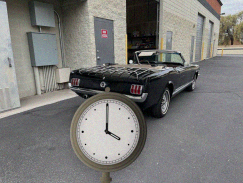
4:00
